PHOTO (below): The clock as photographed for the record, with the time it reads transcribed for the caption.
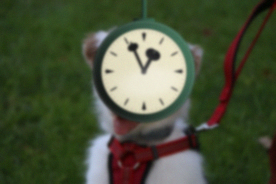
12:56
